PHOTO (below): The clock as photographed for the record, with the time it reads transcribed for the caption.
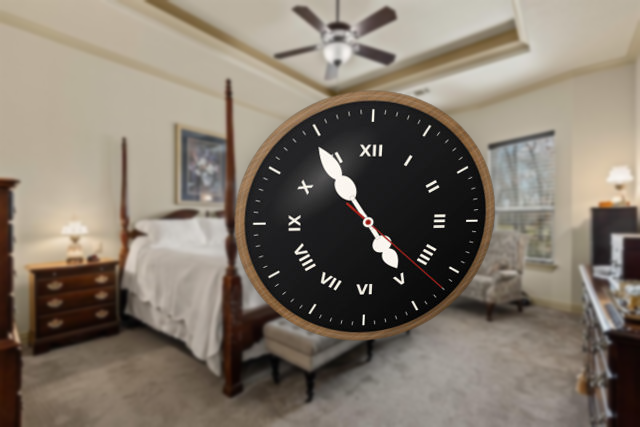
4:54:22
